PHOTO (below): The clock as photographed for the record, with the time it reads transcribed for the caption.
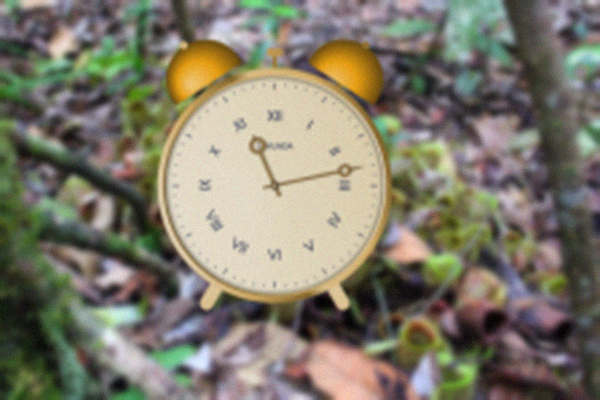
11:13
